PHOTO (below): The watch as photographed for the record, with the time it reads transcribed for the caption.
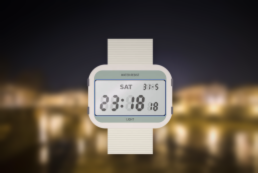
23:18:18
